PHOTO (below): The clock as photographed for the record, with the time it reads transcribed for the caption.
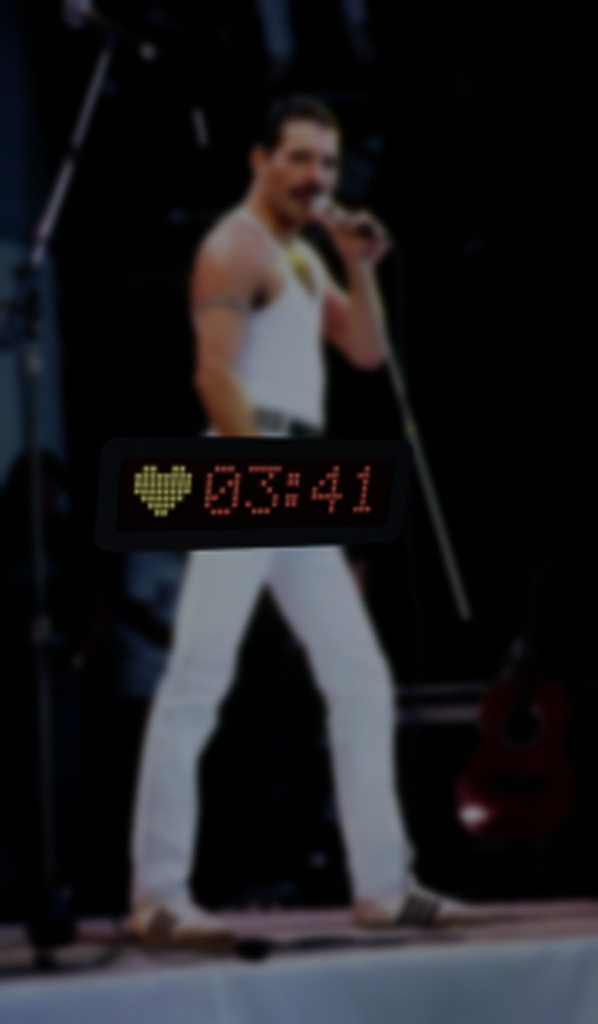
3:41
